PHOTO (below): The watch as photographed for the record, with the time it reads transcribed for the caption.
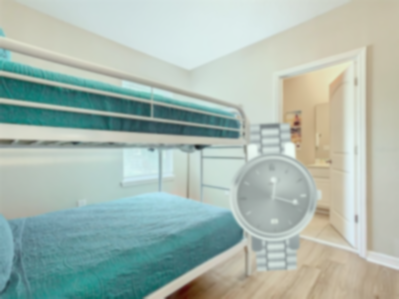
12:18
